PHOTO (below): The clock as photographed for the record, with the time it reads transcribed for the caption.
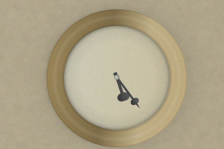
5:24
